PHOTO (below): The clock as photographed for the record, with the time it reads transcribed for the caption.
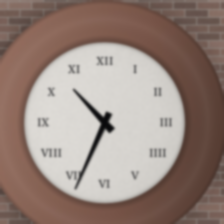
10:34
